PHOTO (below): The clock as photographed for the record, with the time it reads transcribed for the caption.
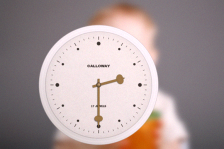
2:30
